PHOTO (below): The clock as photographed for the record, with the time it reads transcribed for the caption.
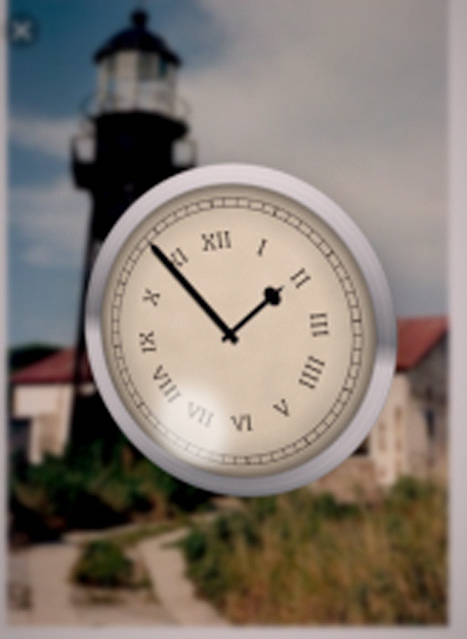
1:54
